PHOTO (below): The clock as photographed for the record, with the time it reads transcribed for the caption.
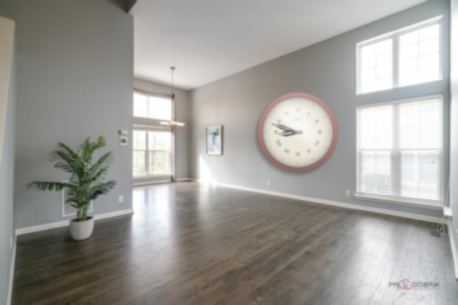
8:48
